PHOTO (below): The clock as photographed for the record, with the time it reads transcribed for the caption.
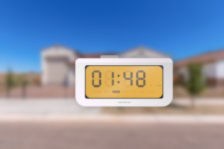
1:48
